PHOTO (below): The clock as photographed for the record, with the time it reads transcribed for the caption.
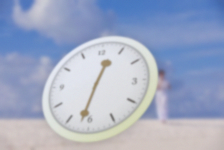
12:32
